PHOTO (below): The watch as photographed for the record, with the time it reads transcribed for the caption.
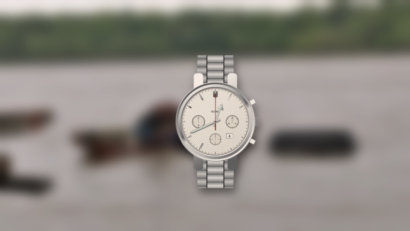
12:41
